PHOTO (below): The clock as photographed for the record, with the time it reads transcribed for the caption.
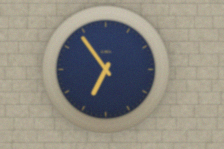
6:54
